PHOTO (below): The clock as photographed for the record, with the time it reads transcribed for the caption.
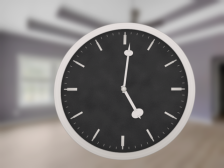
5:01
